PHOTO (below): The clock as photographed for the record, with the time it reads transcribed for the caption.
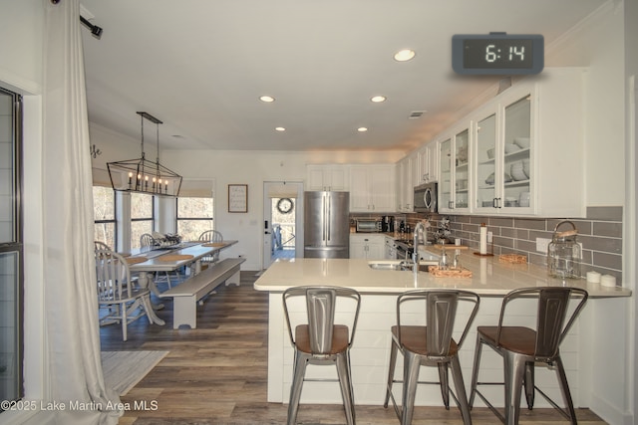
6:14
